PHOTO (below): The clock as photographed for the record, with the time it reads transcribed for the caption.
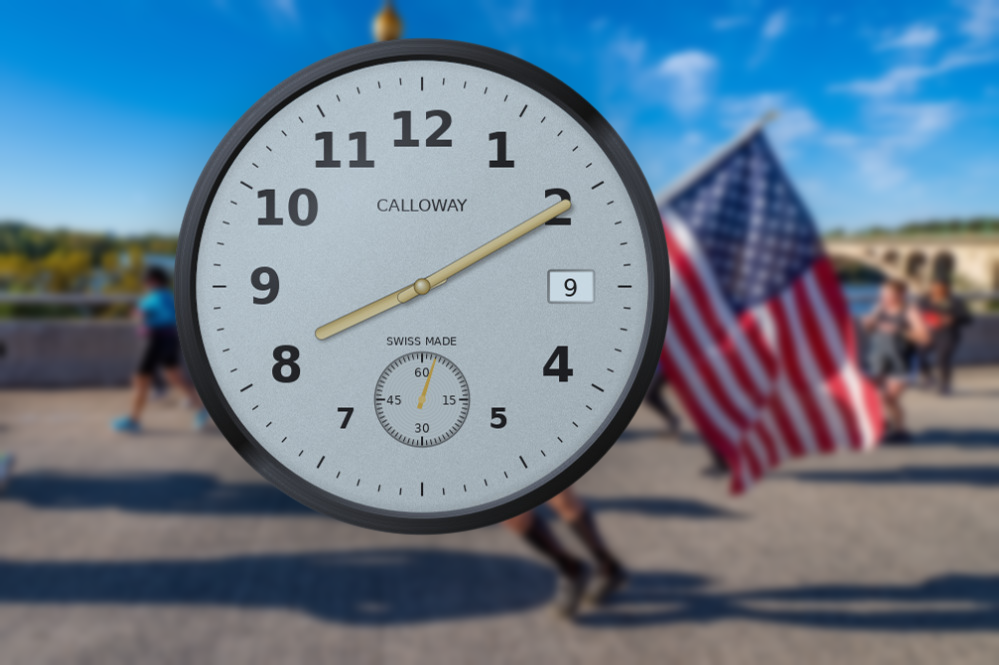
8:10:03
